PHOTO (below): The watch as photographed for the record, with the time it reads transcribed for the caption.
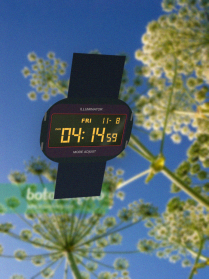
4:14:59
